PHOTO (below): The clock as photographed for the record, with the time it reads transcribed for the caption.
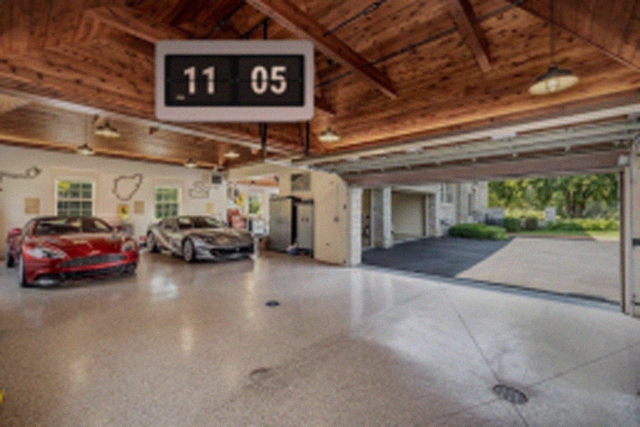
11:05
